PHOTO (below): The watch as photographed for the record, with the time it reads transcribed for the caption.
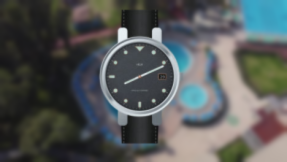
8:11
